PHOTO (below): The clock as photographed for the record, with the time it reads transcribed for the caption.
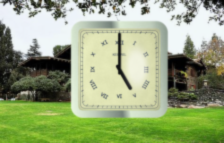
5:00
